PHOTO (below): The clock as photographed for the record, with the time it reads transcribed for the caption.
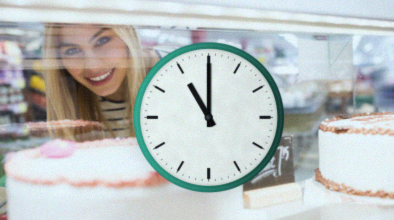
11:00
